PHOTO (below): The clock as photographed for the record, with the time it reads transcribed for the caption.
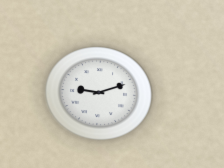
9:11
